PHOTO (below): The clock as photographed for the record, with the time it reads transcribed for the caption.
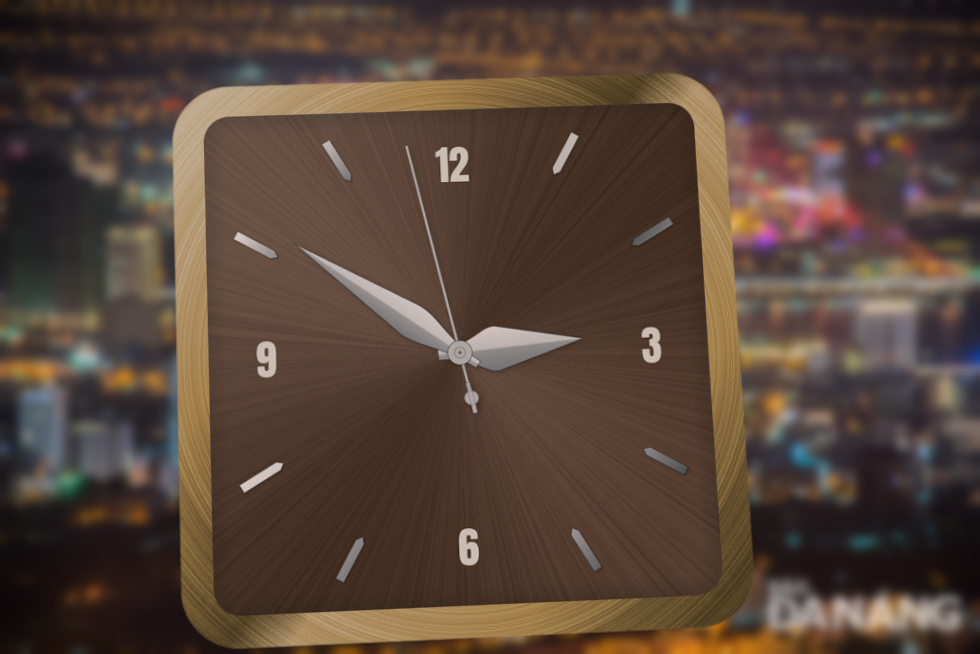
2:50:58
